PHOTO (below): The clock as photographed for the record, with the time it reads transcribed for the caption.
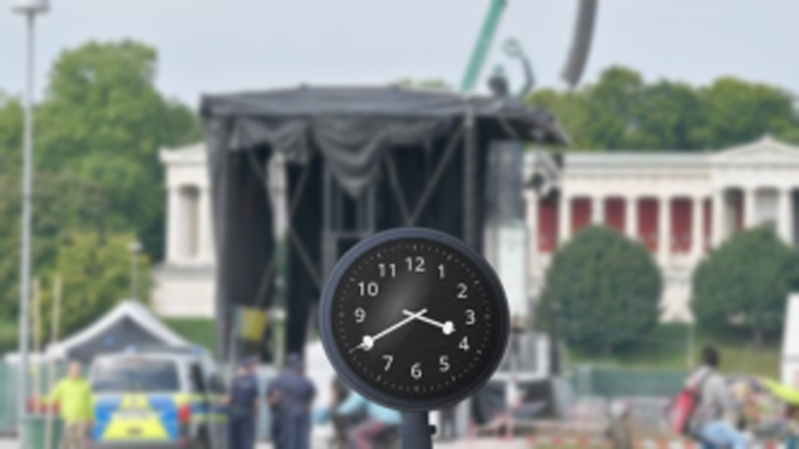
3:40
